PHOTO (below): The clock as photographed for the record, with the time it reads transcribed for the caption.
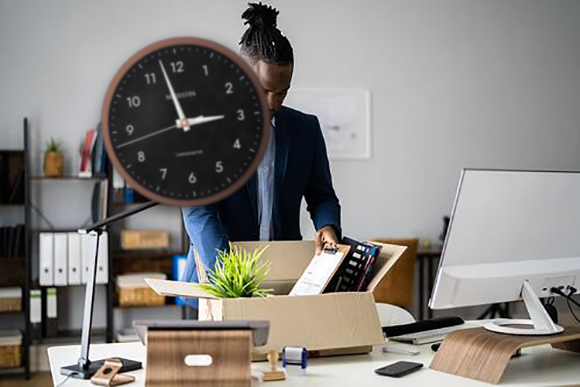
2:57:43
